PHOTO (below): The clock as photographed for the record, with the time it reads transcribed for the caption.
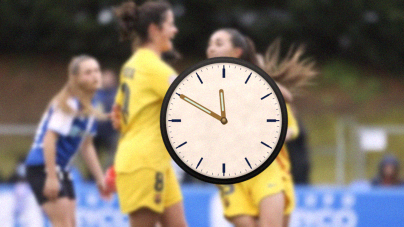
11:50
